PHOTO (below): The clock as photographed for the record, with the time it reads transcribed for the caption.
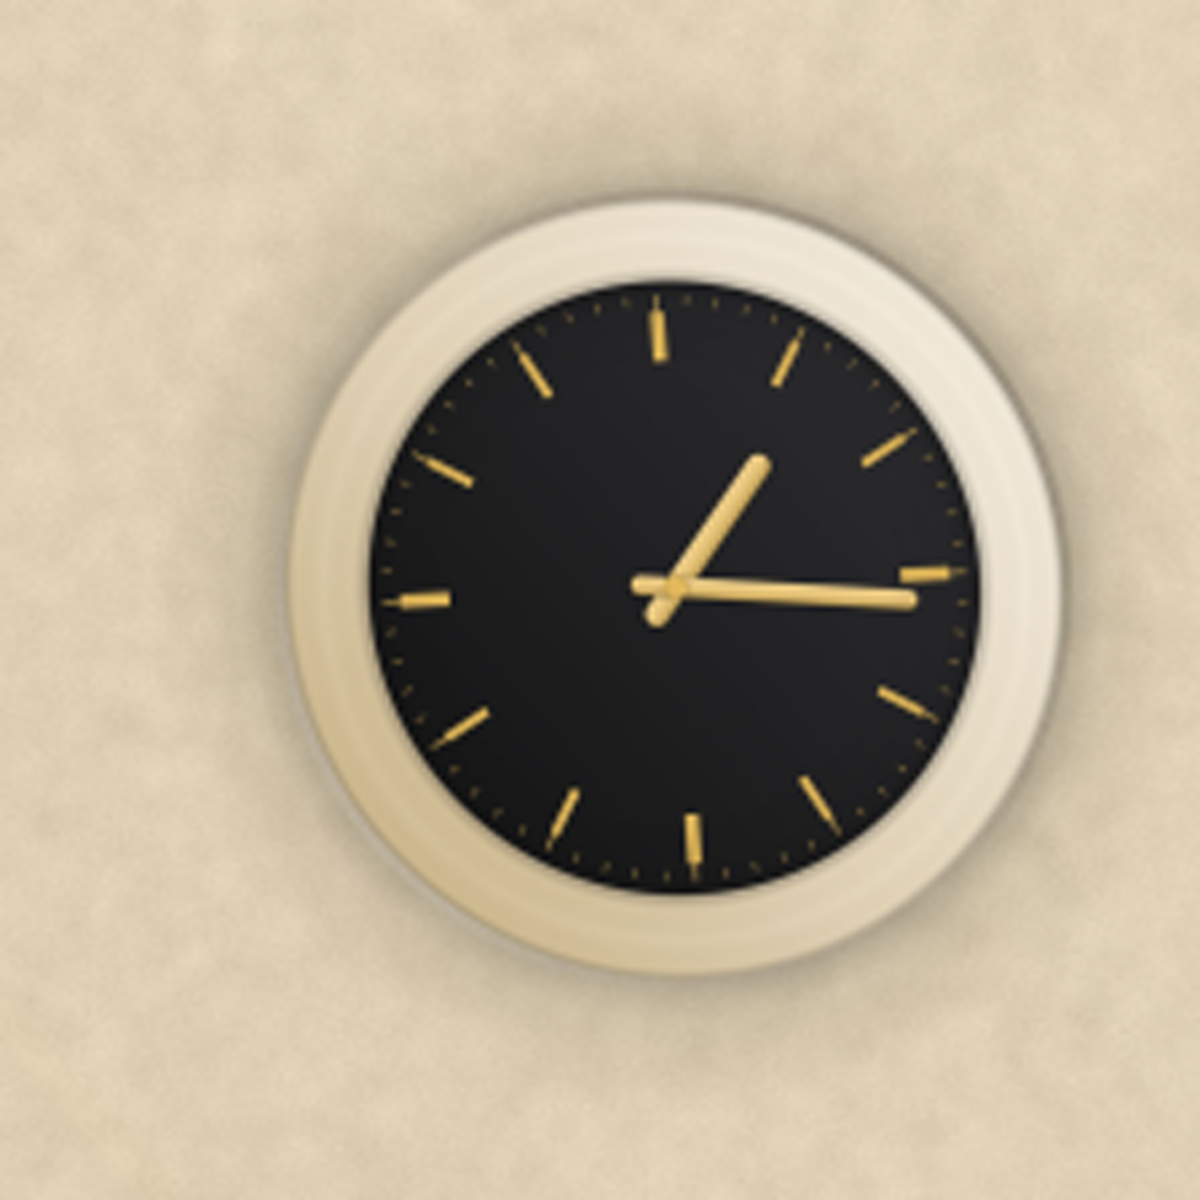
1:16
